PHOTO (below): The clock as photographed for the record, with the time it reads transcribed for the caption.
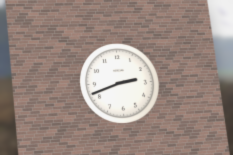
2:42
